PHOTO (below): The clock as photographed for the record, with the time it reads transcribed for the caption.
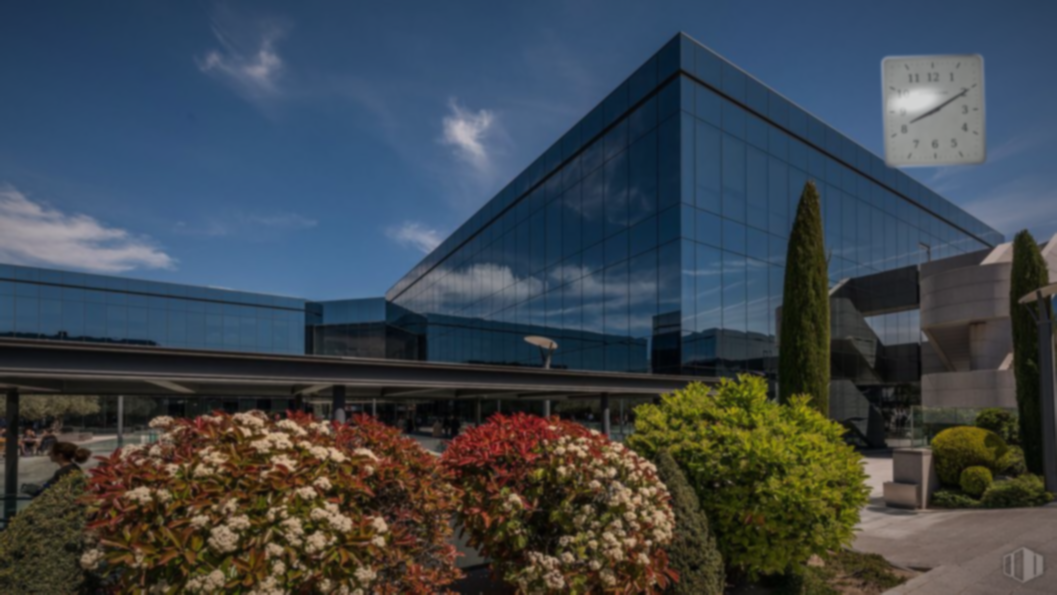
8:10
